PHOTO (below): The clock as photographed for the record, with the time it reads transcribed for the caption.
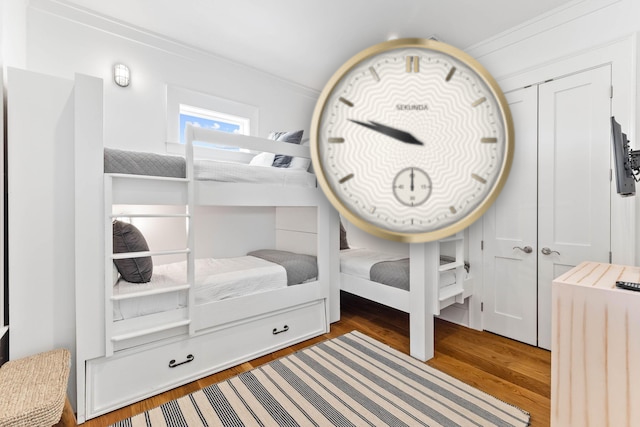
9:48
